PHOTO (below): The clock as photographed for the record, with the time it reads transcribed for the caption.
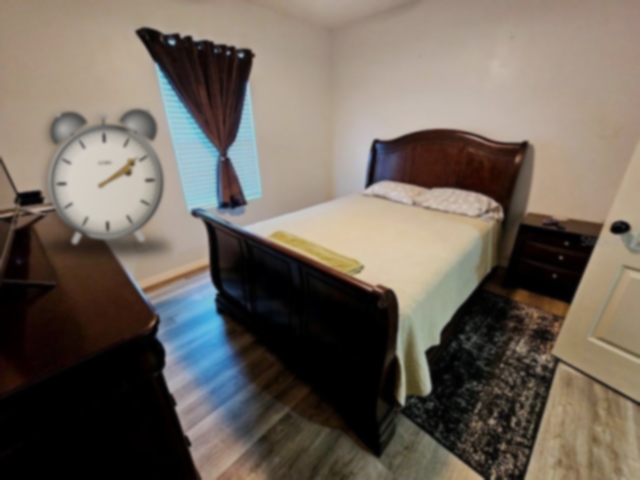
2:09
